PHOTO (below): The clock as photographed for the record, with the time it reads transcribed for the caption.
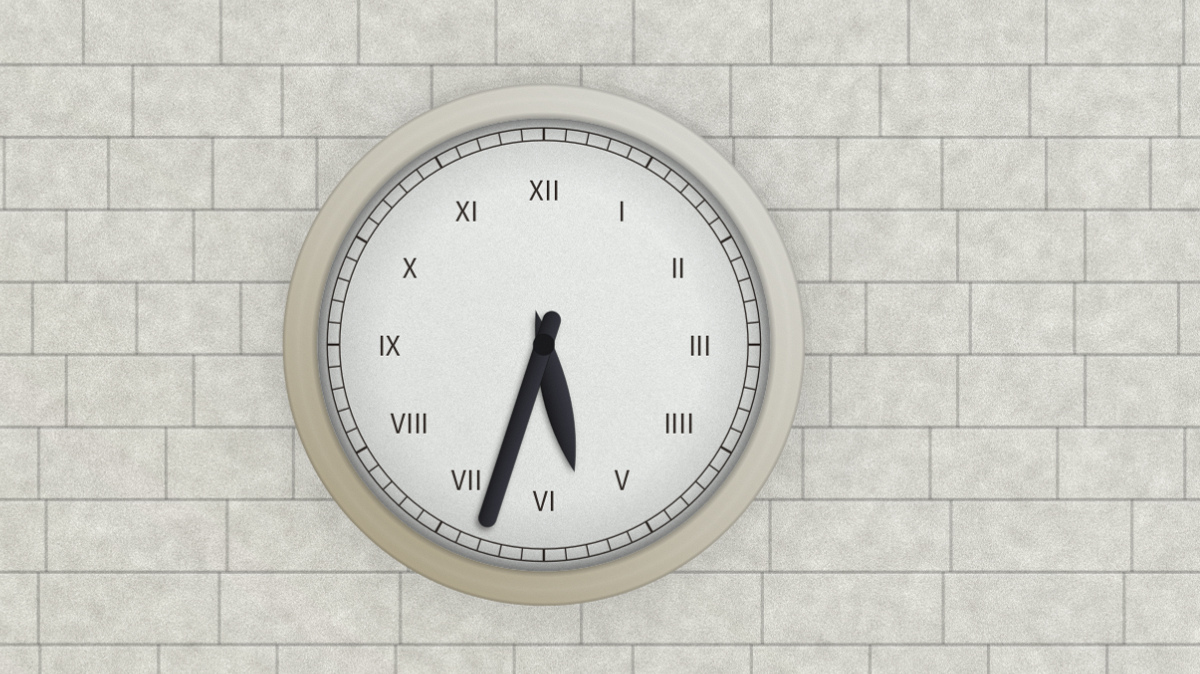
5:33
